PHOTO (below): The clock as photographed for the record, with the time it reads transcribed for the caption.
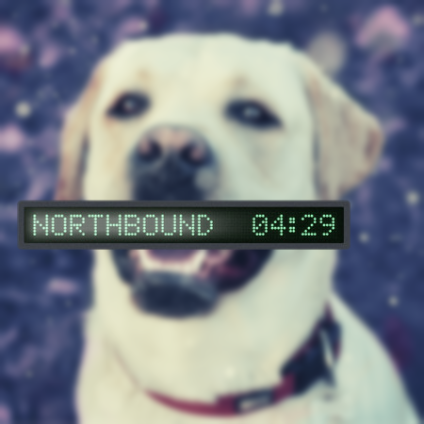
4:29
